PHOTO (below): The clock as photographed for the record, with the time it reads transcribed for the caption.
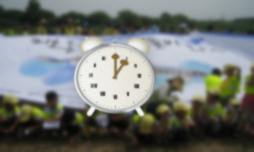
1:00
